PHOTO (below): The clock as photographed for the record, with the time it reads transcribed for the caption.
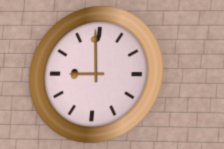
8:59
